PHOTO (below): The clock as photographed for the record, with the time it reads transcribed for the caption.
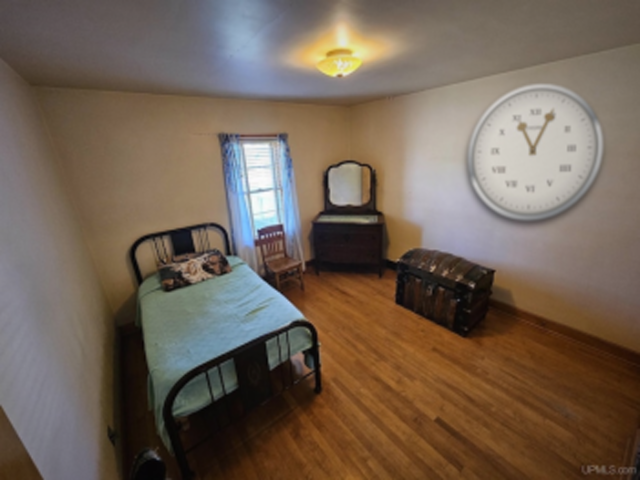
11:04
